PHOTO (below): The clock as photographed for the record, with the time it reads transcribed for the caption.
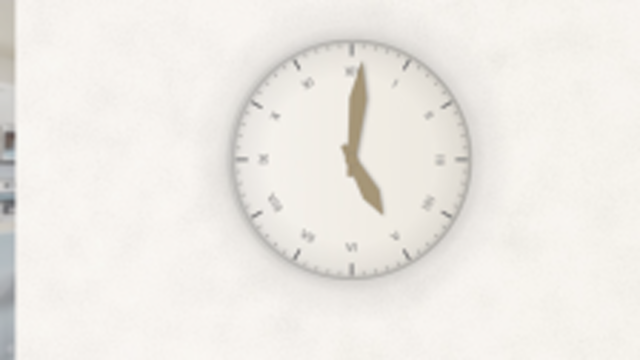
5:01
